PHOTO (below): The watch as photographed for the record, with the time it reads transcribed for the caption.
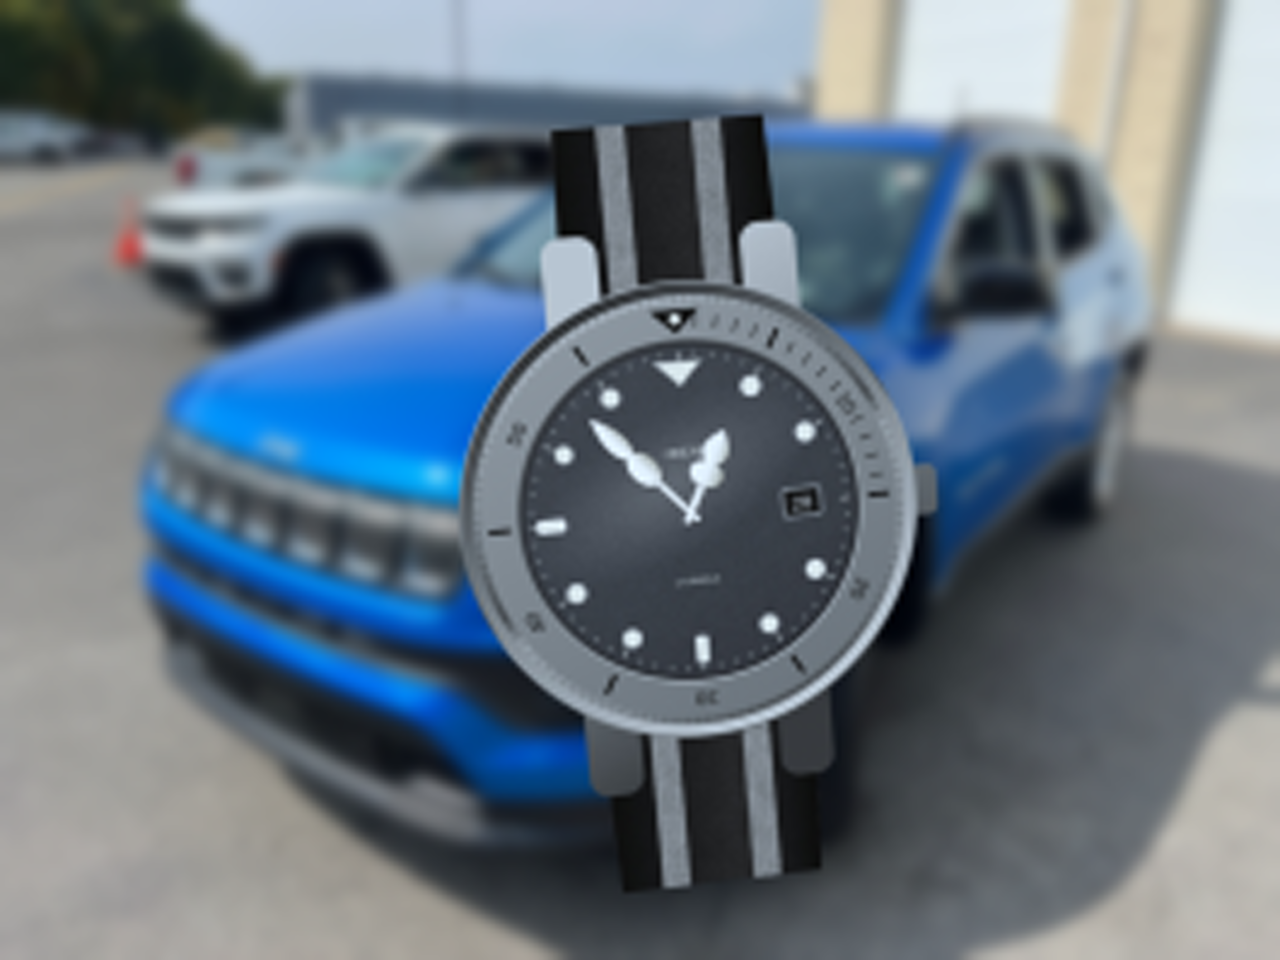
12:53
